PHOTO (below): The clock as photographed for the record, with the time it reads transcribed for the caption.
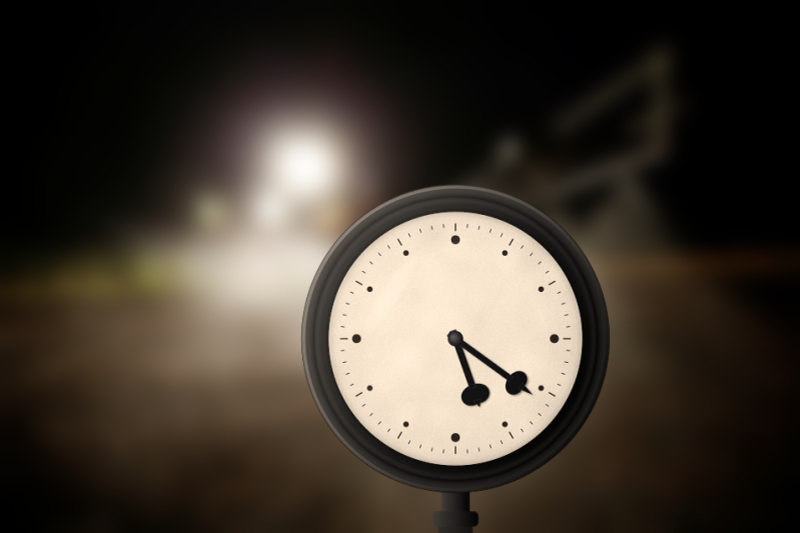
5:21
